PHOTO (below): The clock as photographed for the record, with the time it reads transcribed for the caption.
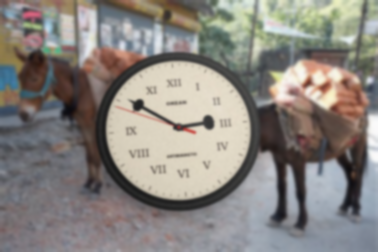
2:50:49
